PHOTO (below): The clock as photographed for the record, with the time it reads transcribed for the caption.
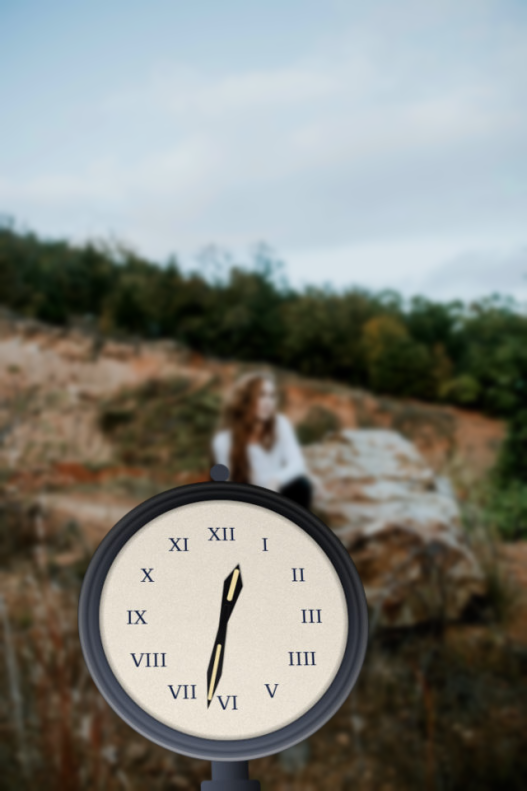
12:32
